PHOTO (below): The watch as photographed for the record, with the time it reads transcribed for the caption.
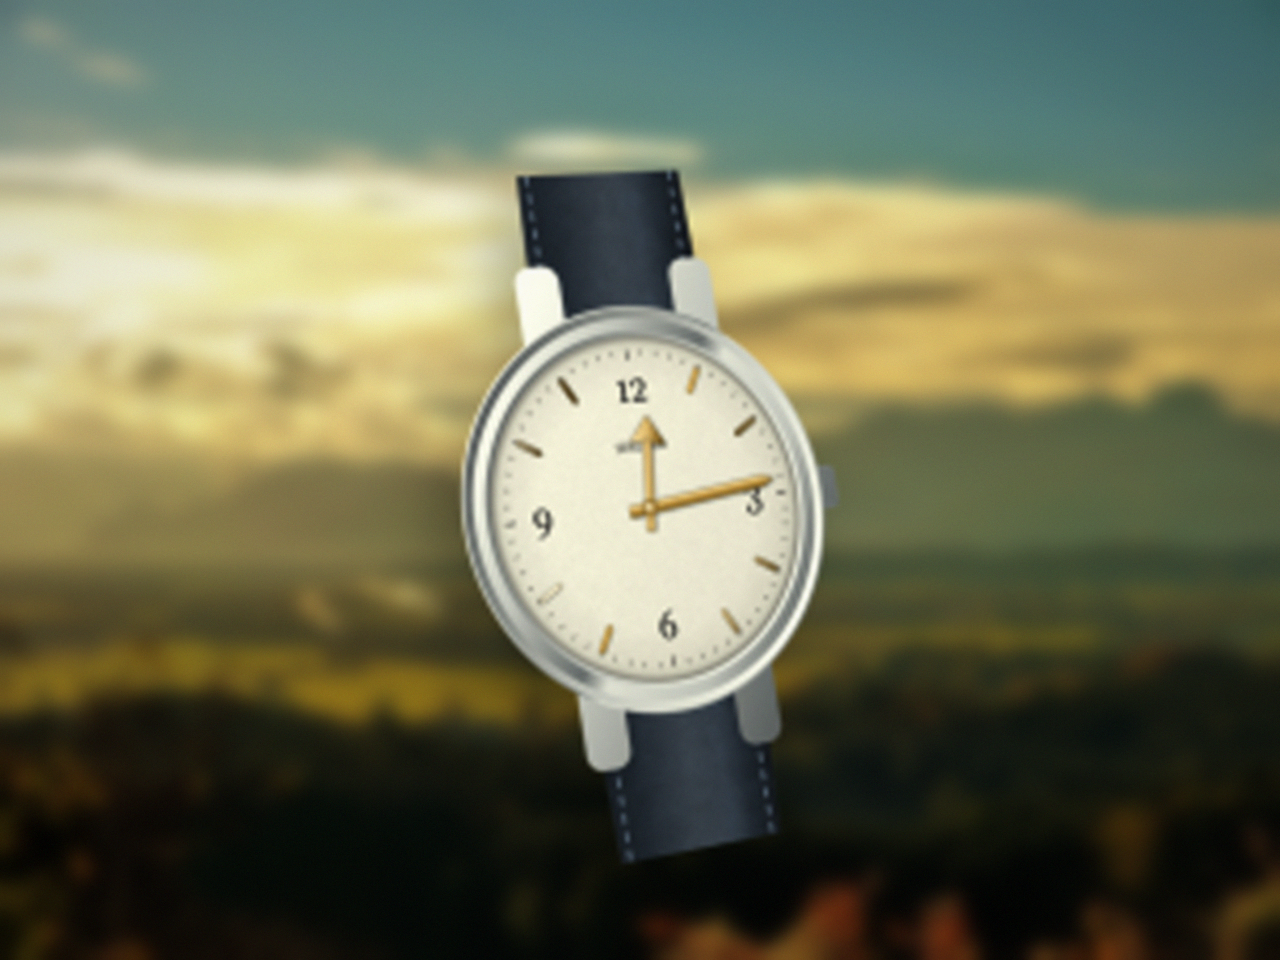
12:14
